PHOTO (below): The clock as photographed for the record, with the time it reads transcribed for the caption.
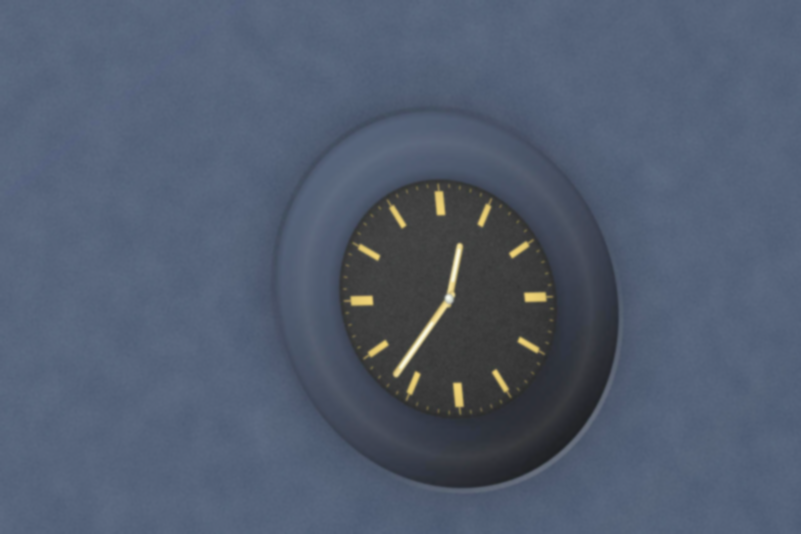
12:37
